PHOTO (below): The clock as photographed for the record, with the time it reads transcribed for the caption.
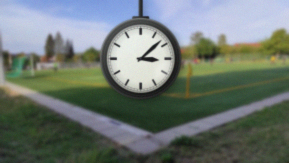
3:08
